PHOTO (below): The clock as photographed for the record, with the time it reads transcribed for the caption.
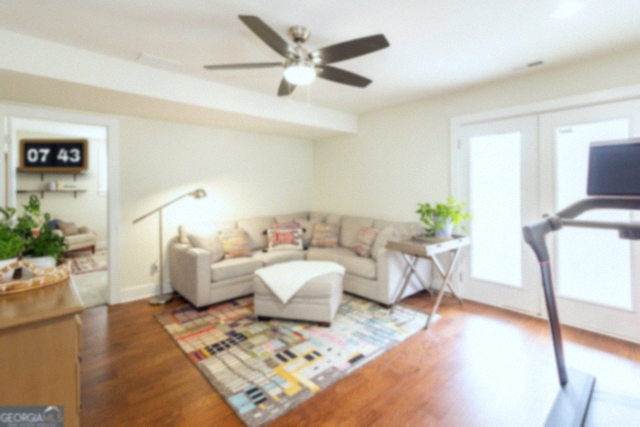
7:43
